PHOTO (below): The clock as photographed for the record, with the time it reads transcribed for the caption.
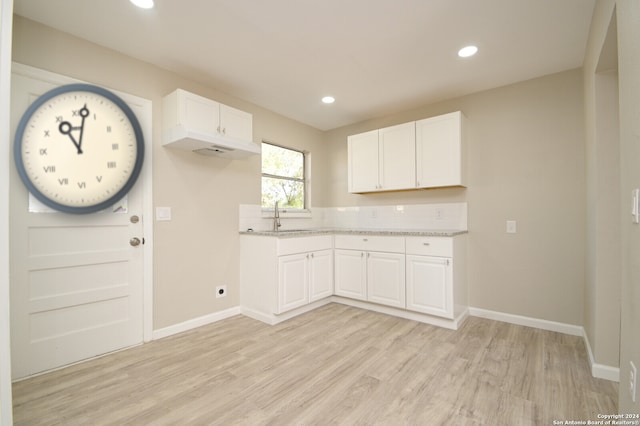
11:02
